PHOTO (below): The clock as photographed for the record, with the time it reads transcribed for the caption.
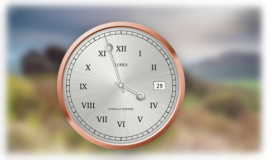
3:57
